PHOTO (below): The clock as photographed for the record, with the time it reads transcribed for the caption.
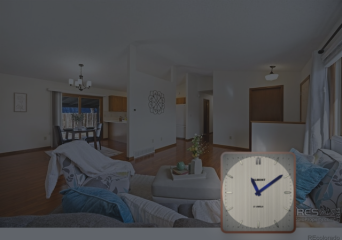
11:09
